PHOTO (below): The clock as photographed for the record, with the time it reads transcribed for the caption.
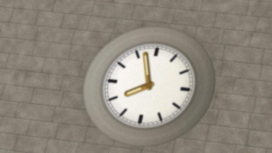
7:57
